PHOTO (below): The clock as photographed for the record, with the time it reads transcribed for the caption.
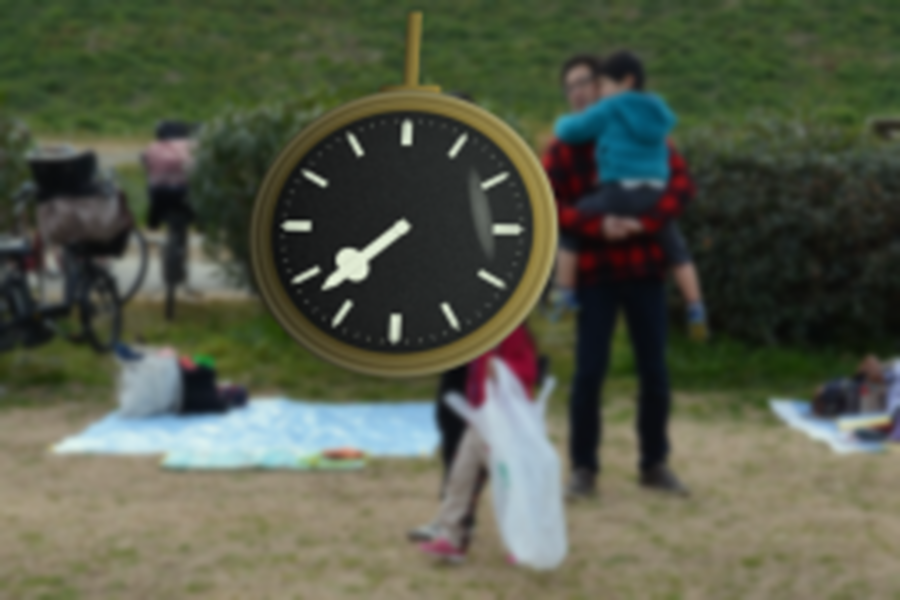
7:38
